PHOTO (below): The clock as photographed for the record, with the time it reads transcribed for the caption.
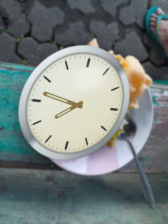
7:47
